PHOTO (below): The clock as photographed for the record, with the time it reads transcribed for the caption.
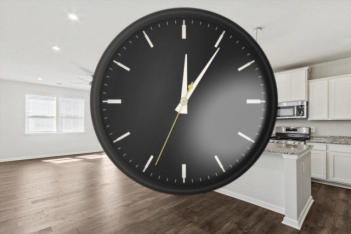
12:05:34
